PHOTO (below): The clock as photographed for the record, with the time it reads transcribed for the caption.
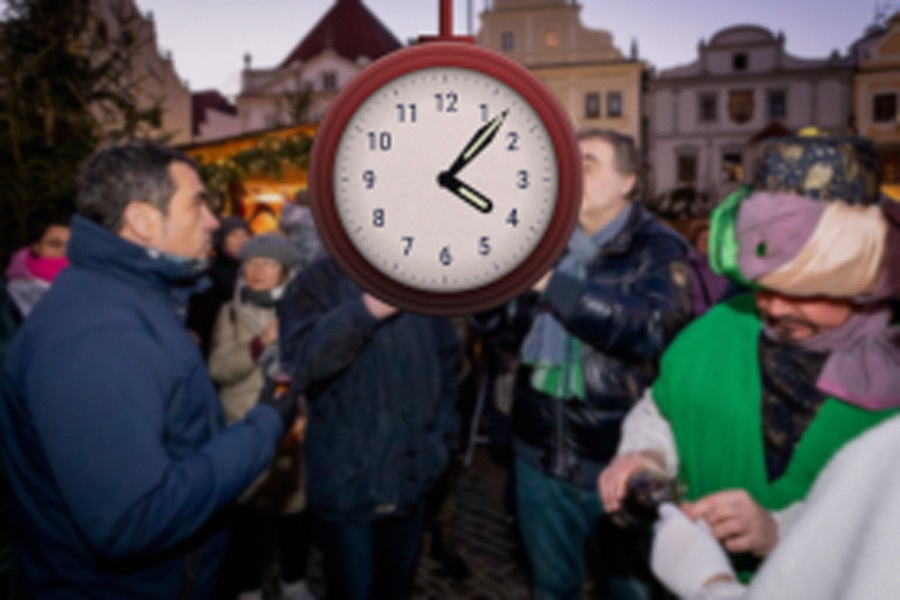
4:07
